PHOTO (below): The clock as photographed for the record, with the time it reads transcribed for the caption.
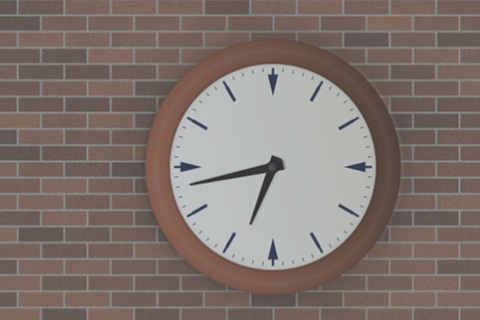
6:43
